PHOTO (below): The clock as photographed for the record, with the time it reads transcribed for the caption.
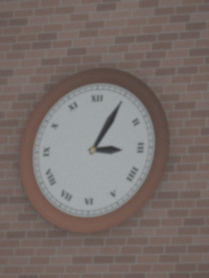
3:05
